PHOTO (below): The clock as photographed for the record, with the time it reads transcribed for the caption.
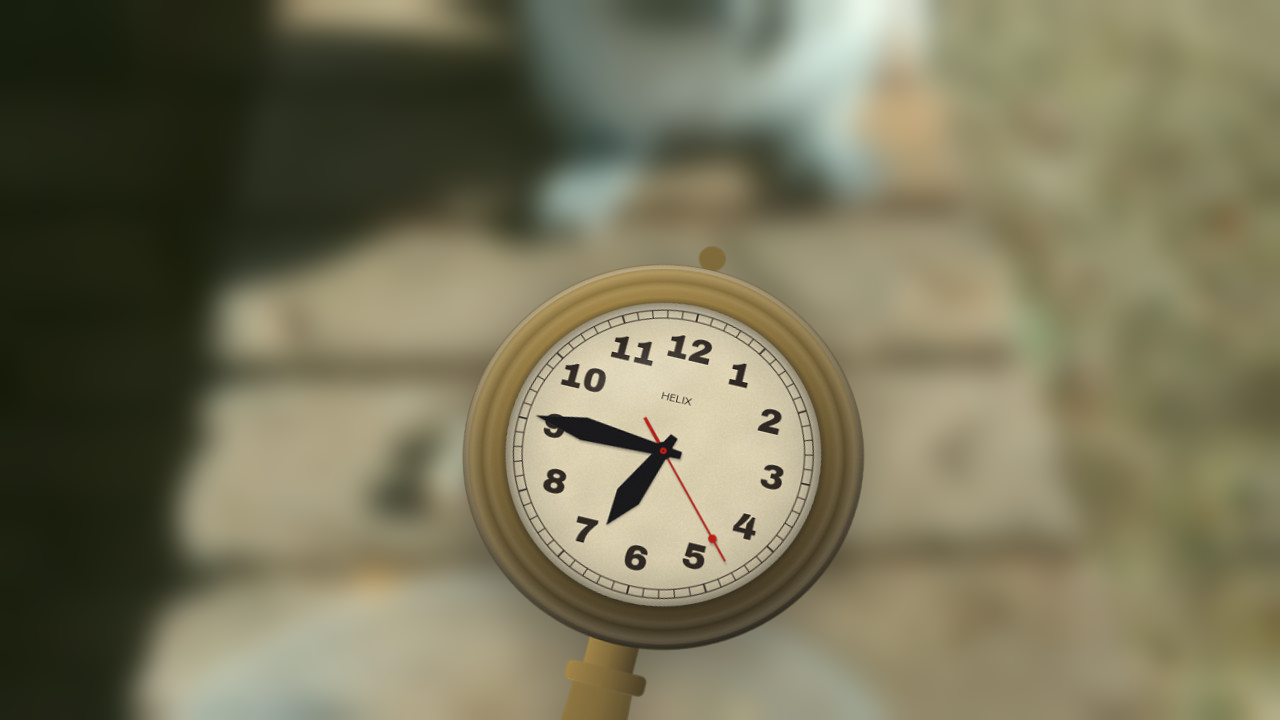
6:45:23
